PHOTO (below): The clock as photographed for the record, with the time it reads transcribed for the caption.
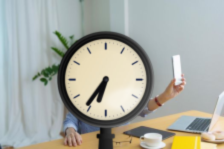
6:36
